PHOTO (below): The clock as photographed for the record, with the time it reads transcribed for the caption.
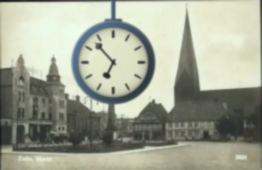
6:53
